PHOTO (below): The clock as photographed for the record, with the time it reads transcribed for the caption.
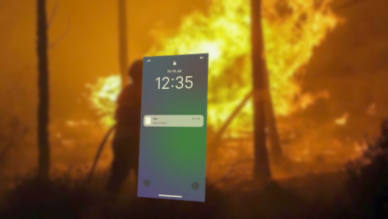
12:35
